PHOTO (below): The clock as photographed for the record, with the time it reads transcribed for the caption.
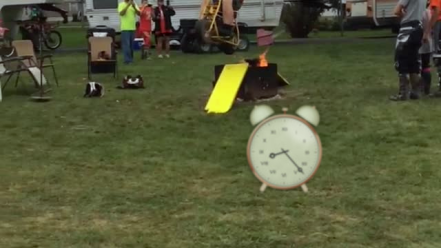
8:23
